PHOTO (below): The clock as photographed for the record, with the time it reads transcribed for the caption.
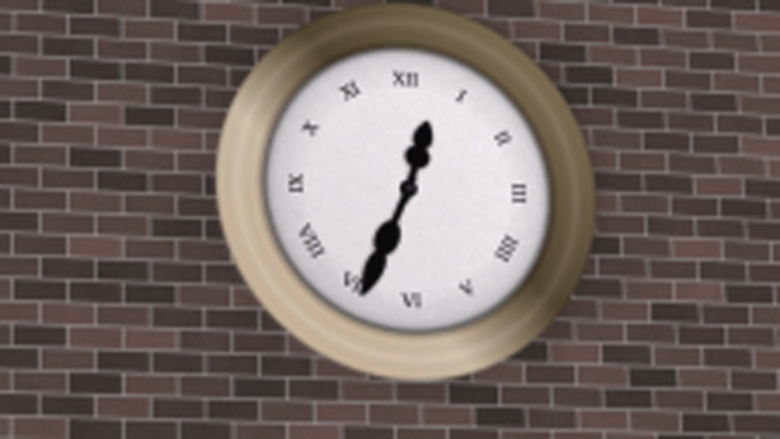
12:34
